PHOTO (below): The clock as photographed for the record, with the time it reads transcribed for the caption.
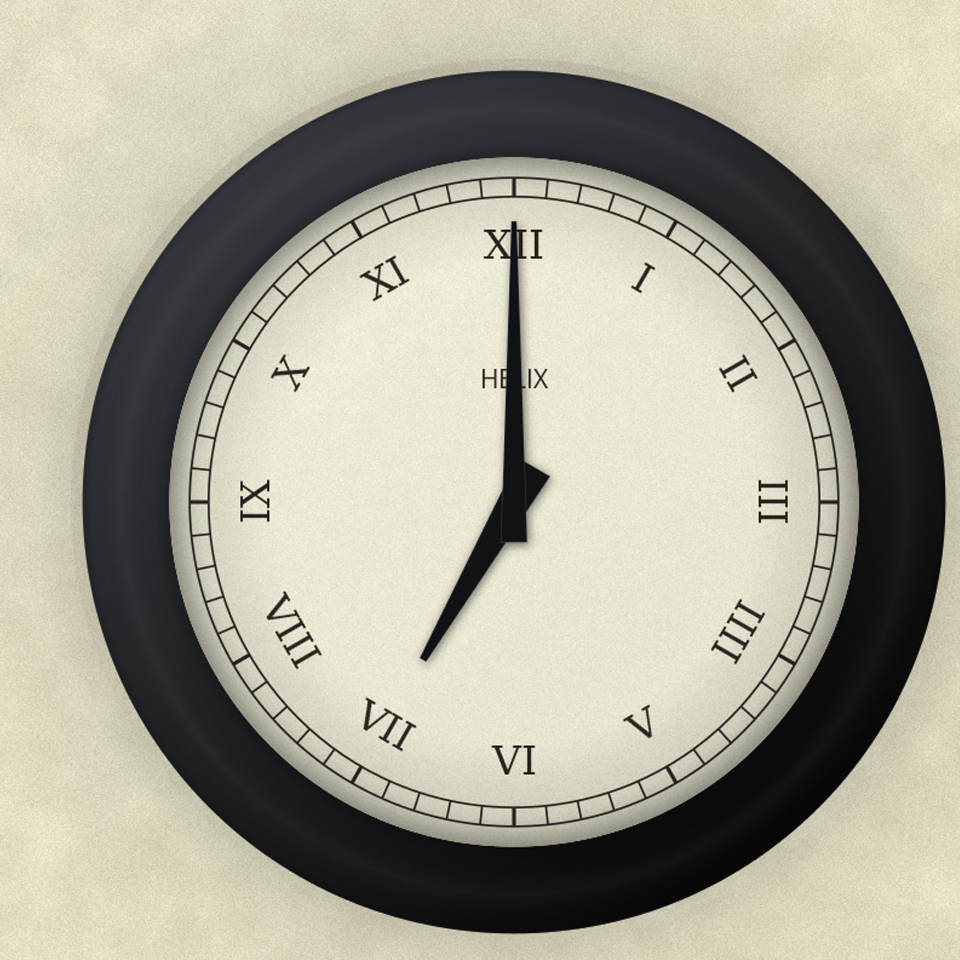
7:00
